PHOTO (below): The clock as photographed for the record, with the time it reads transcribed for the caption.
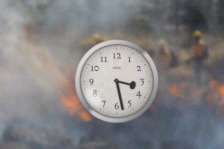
3:28
